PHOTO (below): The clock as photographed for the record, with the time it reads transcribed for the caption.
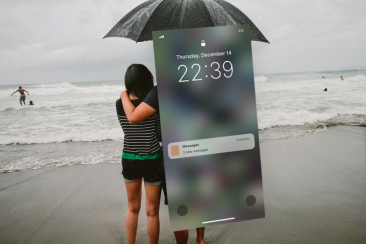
22:39
